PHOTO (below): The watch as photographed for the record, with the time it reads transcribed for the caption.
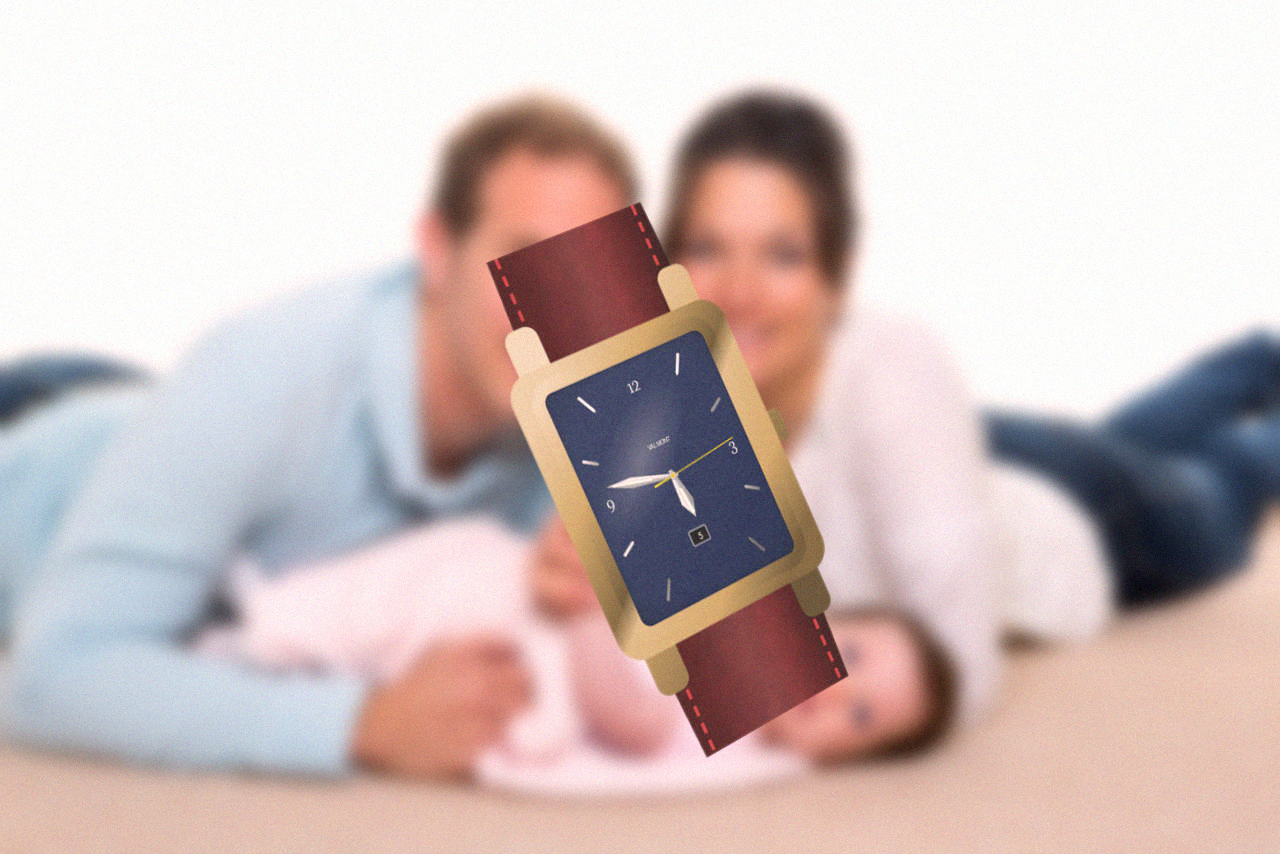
5:47:14
